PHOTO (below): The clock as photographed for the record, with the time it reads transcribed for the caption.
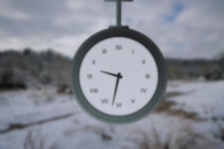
9:32
